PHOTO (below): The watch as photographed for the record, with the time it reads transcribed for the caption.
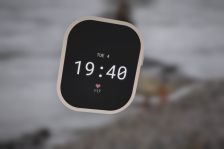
19:40
